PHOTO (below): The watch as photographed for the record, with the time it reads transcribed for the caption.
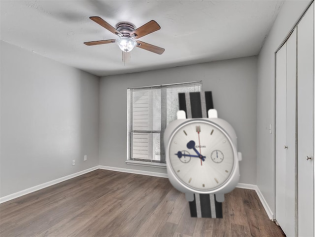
10:46
